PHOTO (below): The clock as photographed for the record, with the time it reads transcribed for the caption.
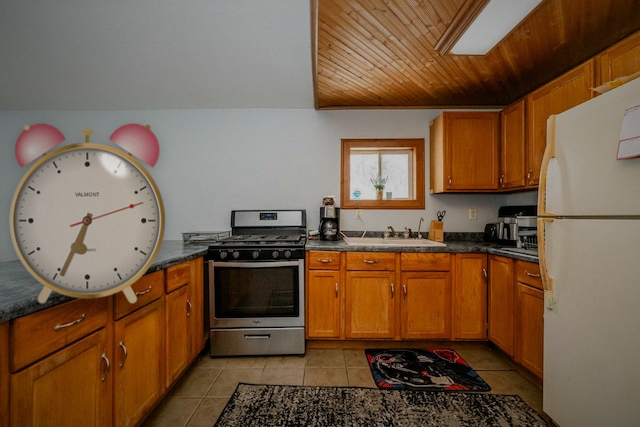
6:34:12
